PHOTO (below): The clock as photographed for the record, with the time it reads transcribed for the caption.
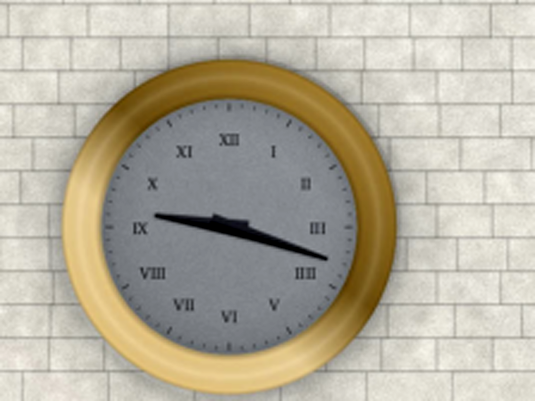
9:18
